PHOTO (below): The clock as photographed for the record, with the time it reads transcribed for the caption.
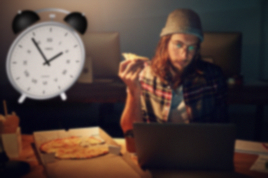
1:54
